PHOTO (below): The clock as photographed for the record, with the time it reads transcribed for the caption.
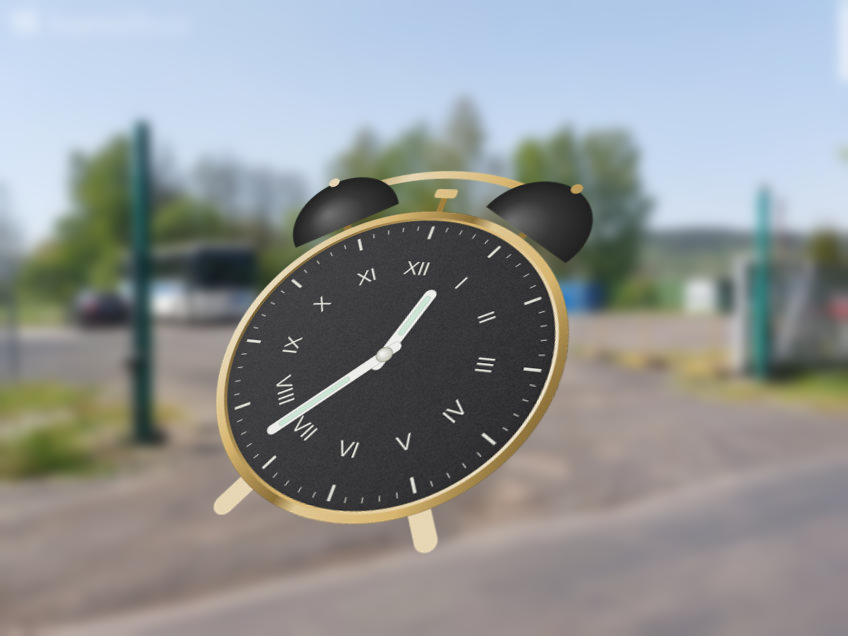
12:37
